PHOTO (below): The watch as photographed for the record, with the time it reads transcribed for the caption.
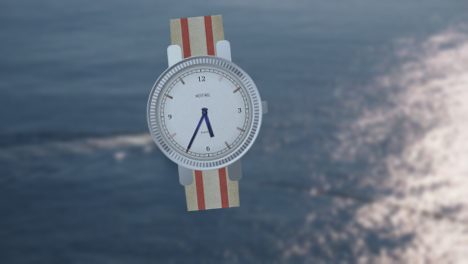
5:35
